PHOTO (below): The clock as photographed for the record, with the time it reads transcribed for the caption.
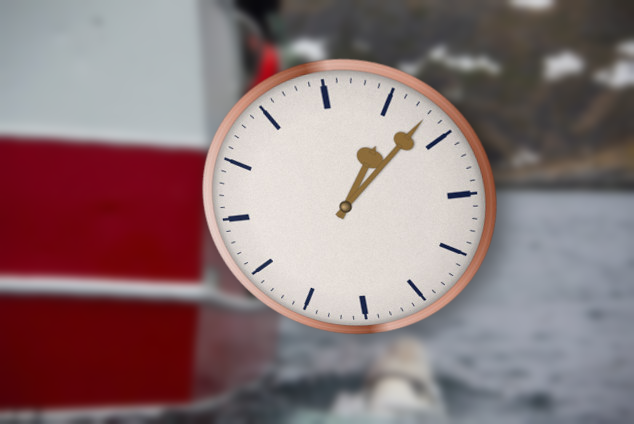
1:08
